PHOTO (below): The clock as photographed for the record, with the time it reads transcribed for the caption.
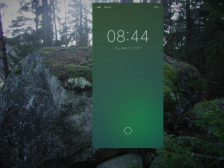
8:44
